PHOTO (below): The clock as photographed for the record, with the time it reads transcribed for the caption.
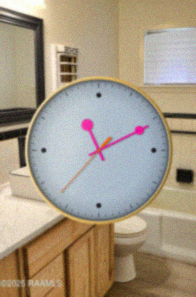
11:10:37
